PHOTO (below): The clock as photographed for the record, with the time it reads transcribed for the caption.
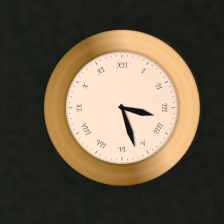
3:27
